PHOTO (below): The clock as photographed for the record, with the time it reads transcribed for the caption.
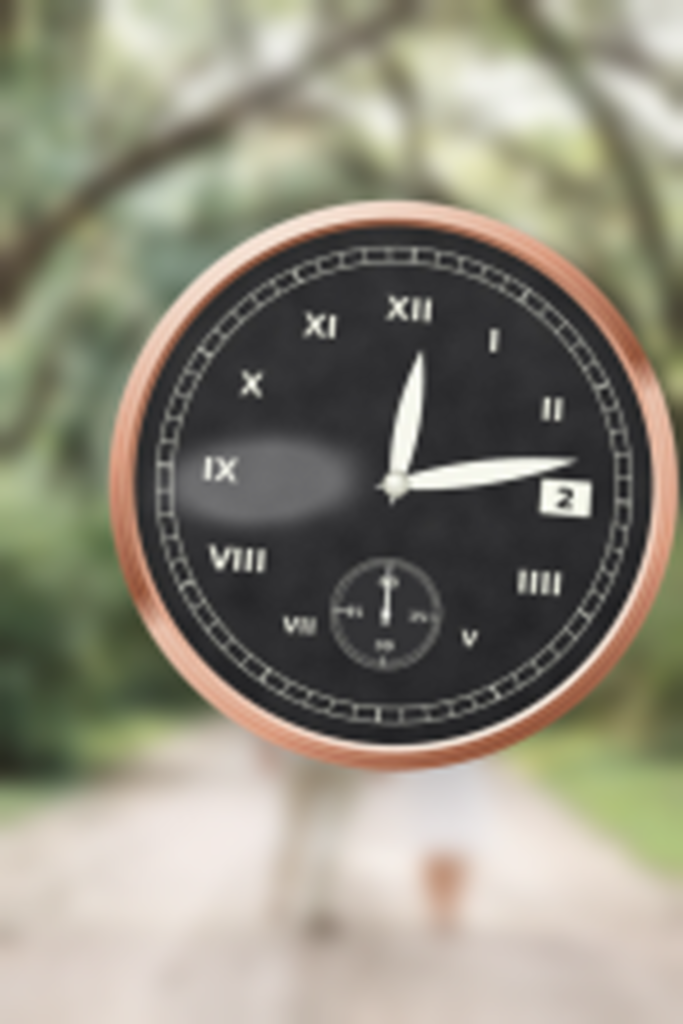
12:13
